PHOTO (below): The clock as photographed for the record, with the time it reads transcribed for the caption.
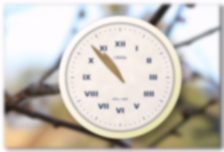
10:53
